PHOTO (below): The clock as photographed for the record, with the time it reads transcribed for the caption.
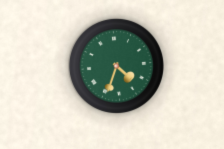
4:34
